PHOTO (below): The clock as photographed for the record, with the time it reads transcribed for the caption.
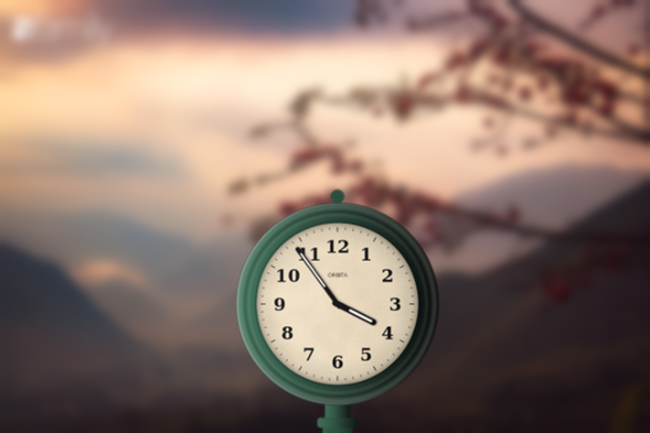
3:54
